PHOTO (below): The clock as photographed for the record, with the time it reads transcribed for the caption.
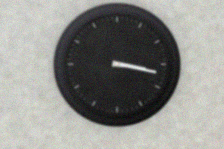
3:17
